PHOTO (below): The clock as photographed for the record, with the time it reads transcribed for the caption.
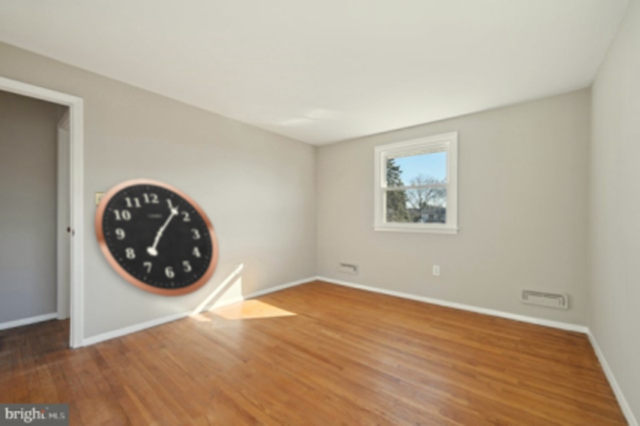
7:07
